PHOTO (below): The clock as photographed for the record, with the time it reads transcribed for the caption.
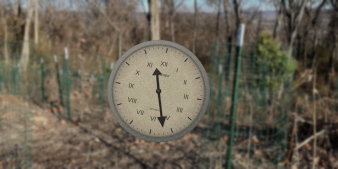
11:27
